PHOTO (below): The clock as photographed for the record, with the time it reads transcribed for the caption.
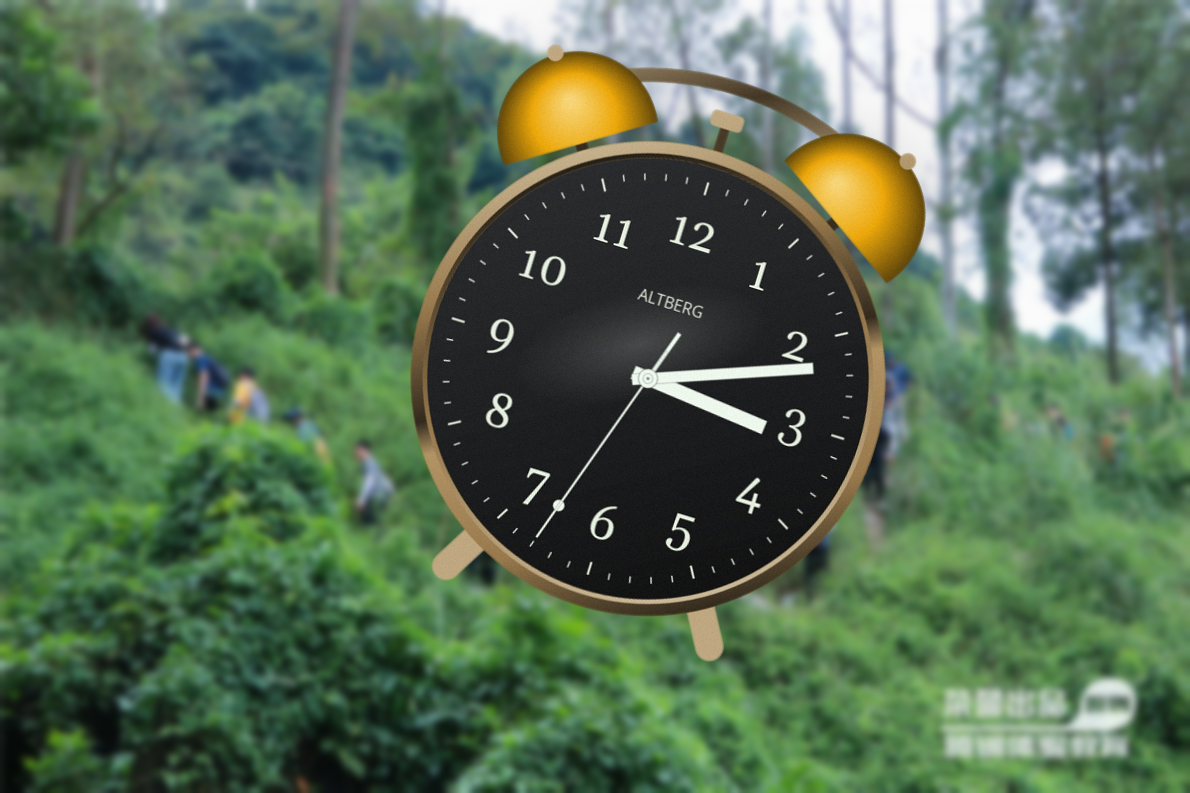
3:11:33
